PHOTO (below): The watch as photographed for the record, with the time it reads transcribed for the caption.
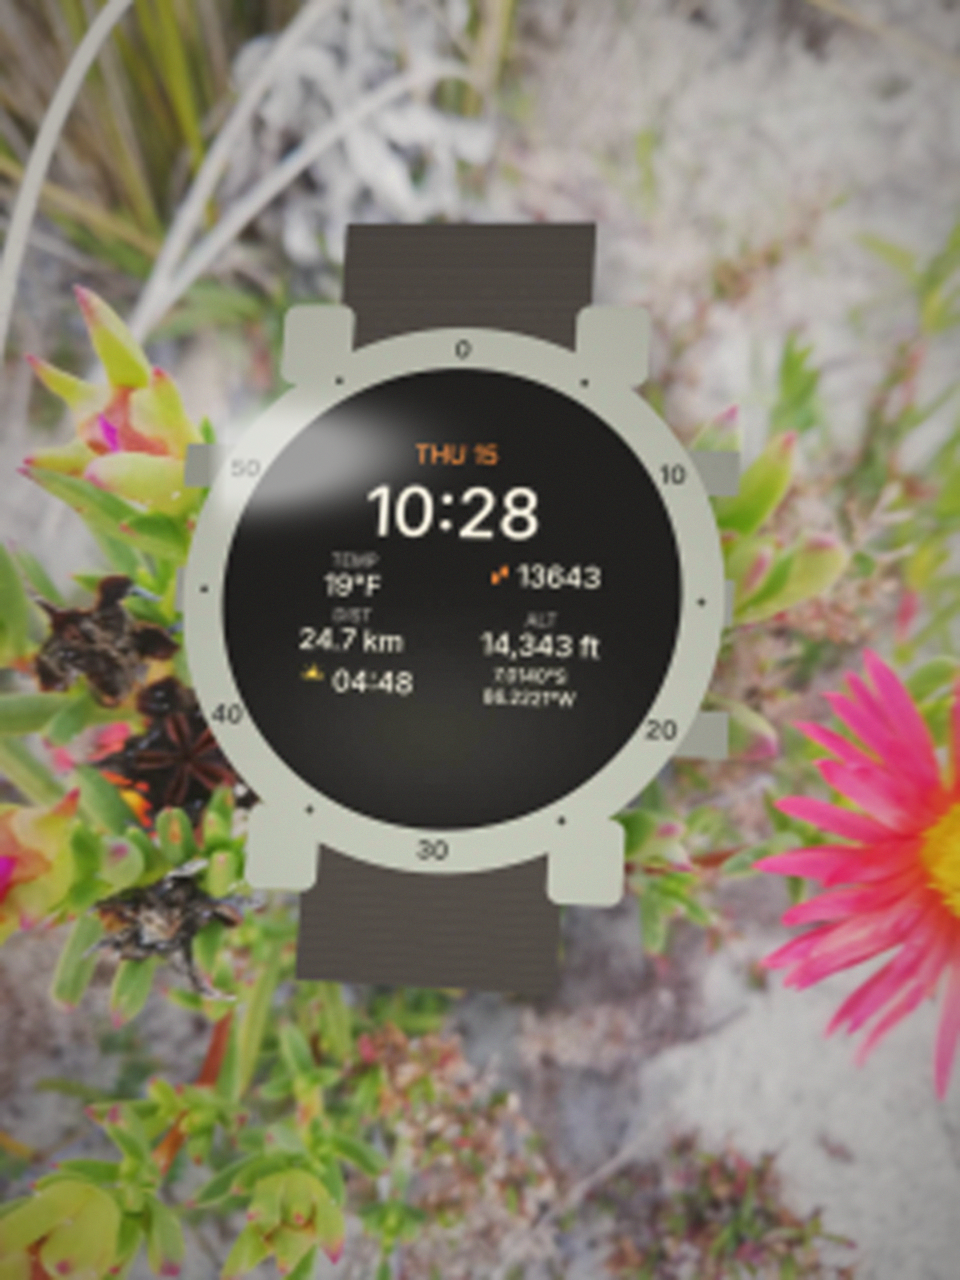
10:28
